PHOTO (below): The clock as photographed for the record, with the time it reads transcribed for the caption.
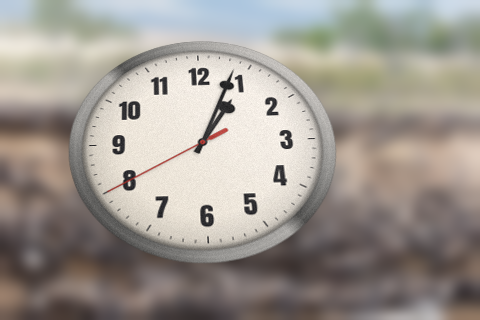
1:03:40
